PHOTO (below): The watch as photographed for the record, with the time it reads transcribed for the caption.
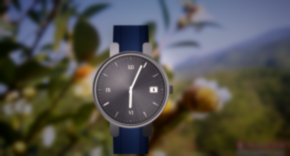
6:04
